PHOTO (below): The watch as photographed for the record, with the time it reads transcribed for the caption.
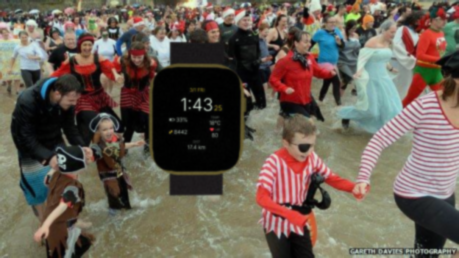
1:43
